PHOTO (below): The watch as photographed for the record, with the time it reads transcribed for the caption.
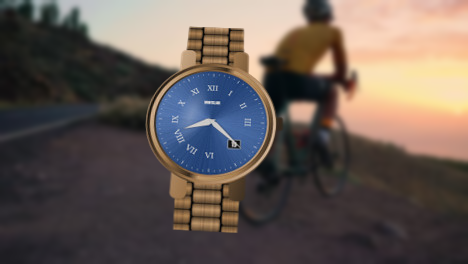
8:22
